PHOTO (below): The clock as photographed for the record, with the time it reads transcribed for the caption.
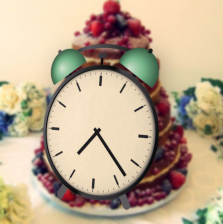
7:23
